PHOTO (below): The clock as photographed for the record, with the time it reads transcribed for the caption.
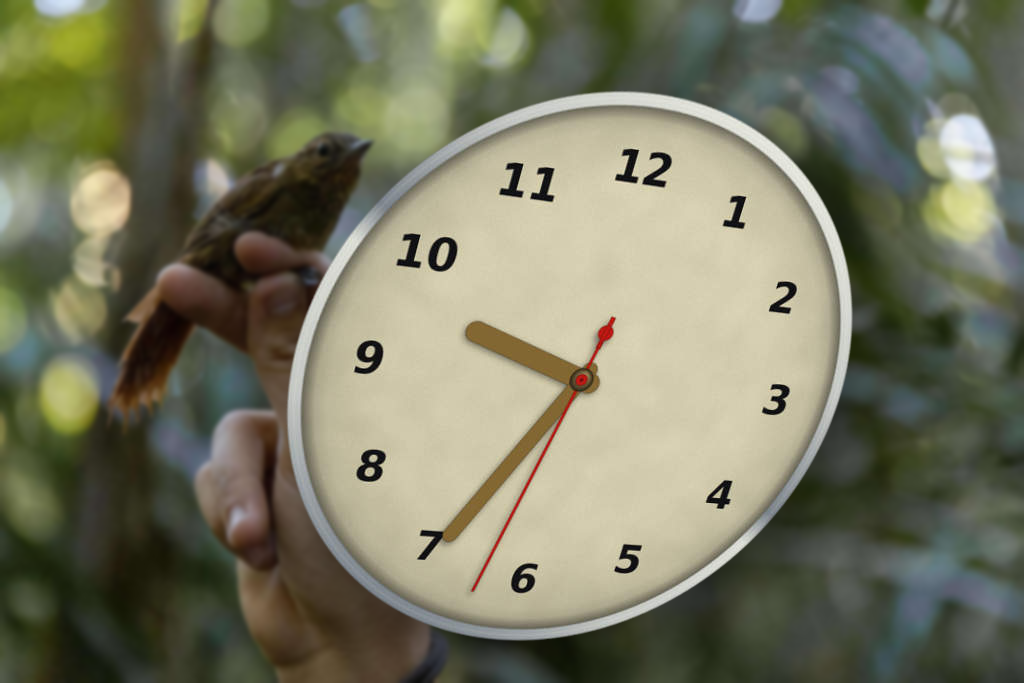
9:34:32
